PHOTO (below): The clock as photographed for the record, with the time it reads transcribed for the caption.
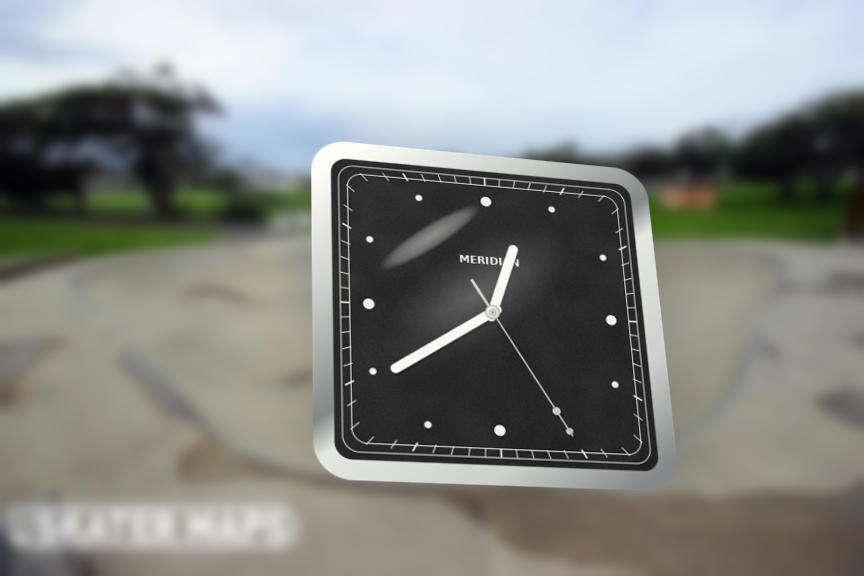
12:39:25
